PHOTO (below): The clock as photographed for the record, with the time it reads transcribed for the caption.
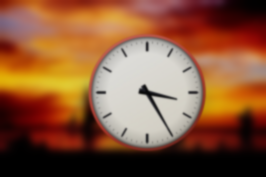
3:25
